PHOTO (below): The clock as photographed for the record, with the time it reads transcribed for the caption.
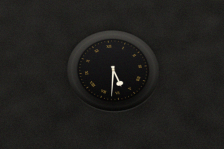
5:32
